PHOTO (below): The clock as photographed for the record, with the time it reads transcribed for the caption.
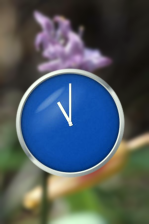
11:00
